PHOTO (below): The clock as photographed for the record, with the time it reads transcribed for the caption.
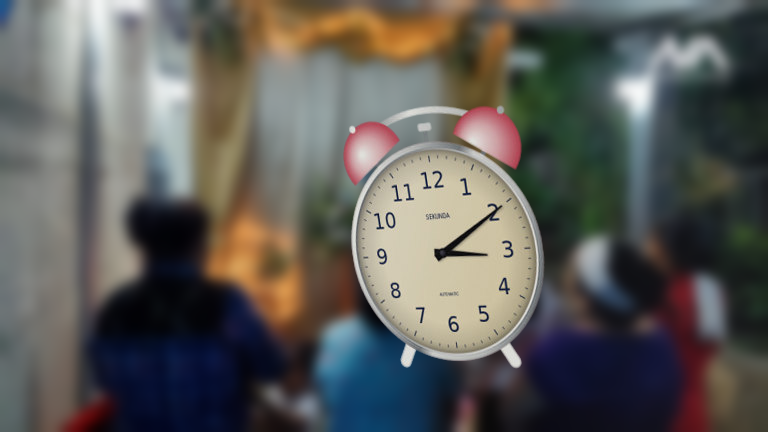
3:10
